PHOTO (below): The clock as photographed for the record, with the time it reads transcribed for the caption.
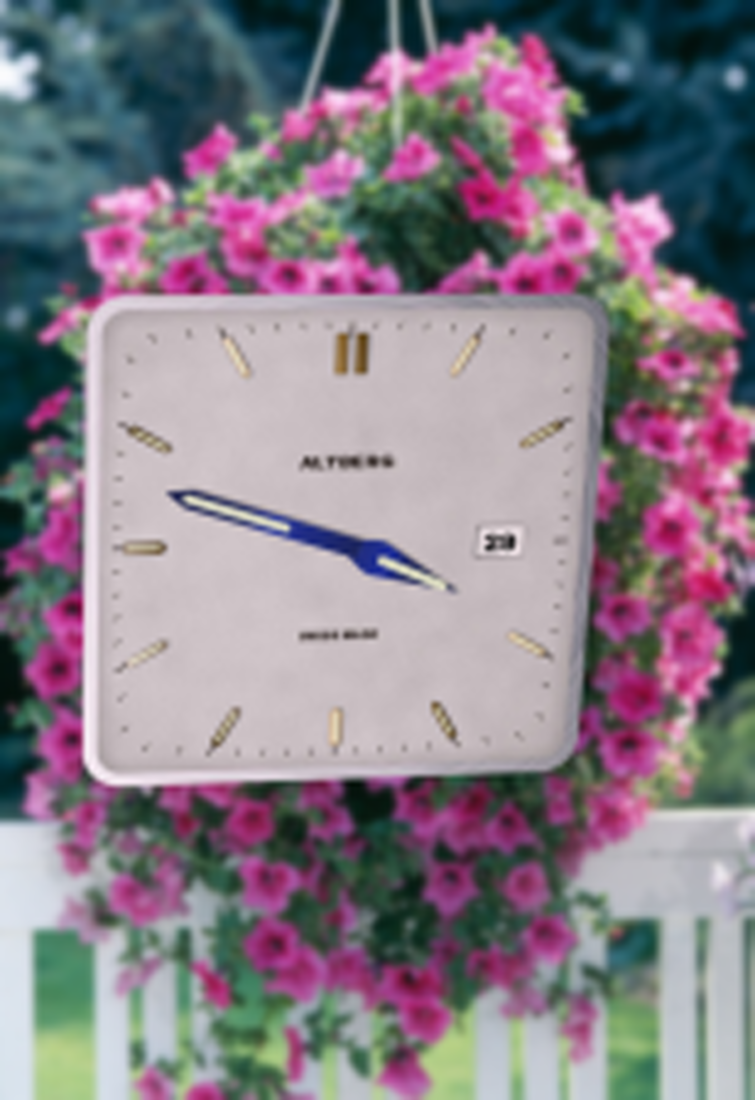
3:48
